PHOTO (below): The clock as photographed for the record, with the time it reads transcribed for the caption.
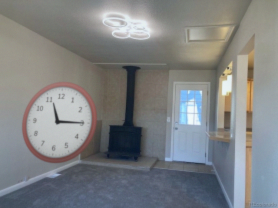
11:15
